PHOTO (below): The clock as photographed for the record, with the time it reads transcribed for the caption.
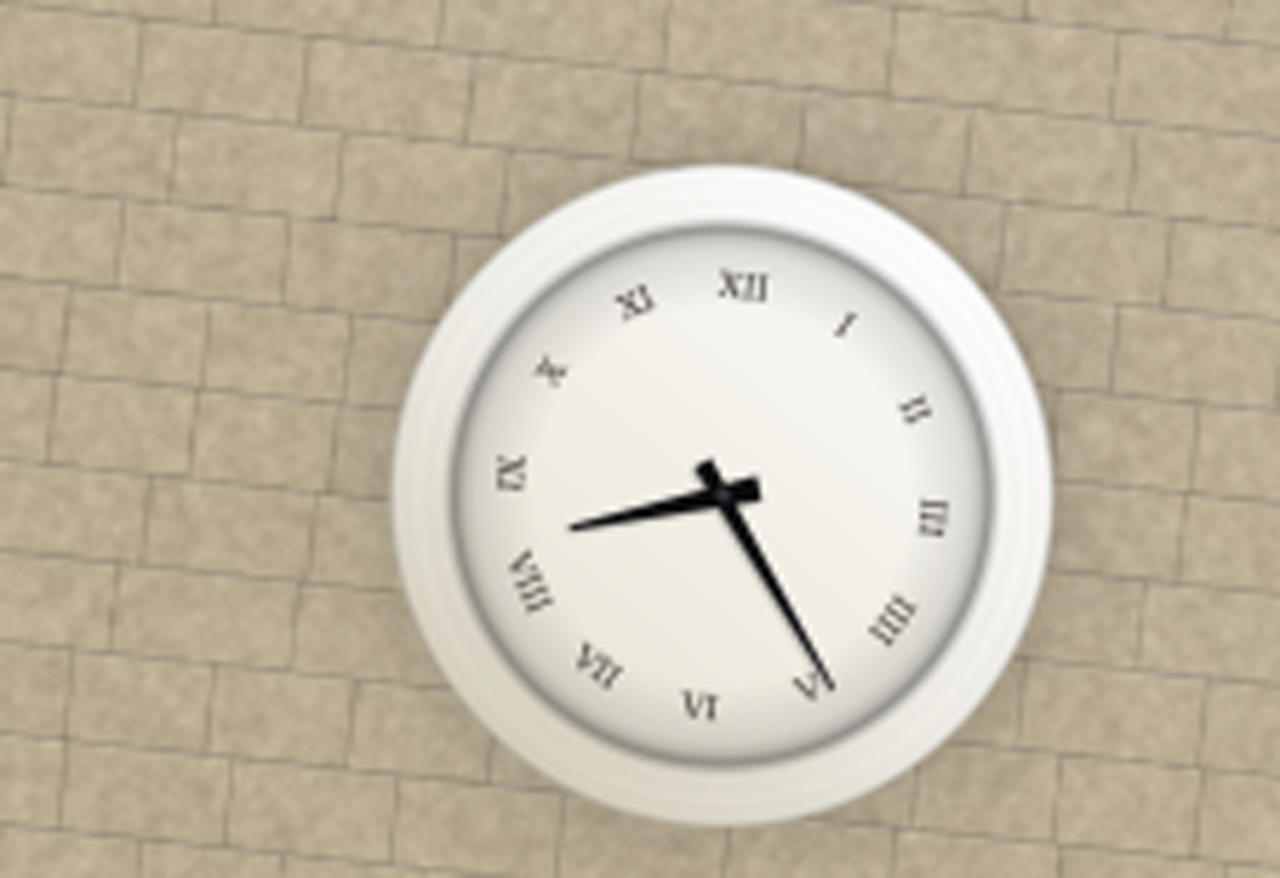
8:24
